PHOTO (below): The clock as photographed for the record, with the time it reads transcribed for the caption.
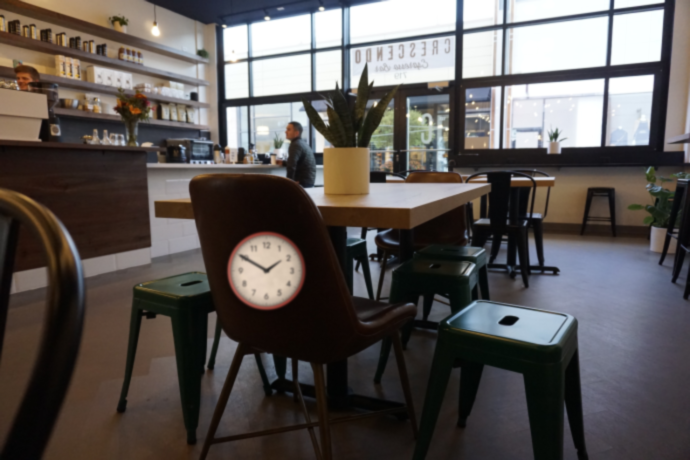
1:50
